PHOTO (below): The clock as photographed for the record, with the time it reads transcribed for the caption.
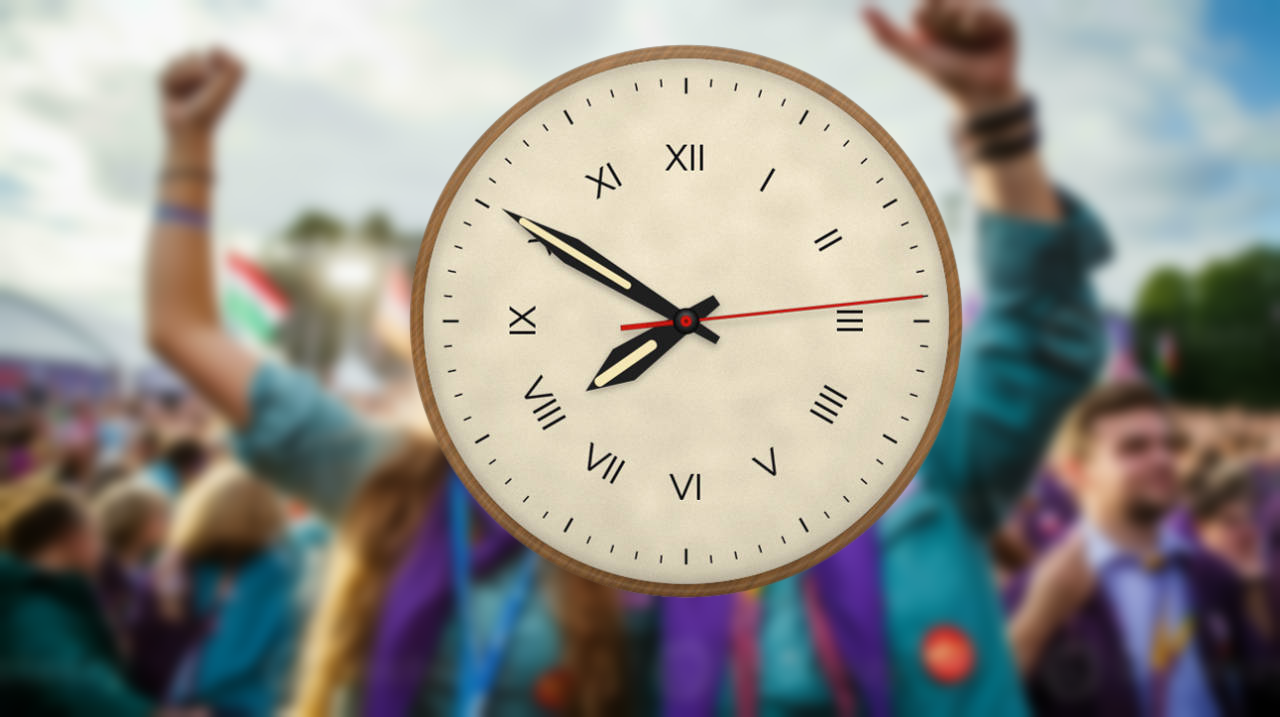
7:50:14
